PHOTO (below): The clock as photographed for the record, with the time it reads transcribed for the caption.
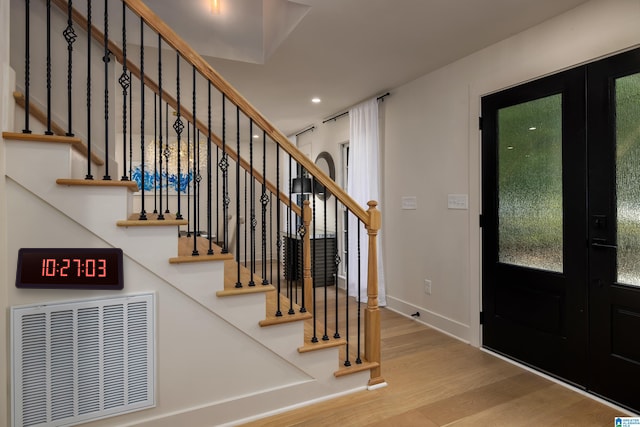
10:27:03
